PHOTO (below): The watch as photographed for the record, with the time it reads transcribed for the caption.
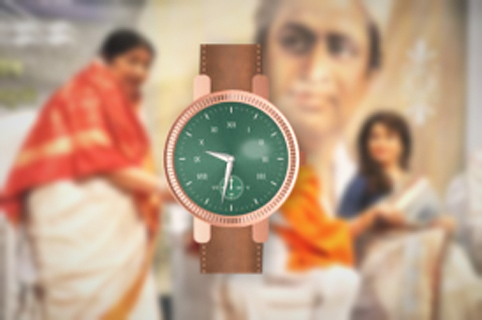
9:32
